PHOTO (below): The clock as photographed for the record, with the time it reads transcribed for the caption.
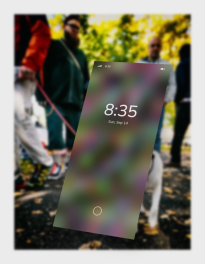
8:35
